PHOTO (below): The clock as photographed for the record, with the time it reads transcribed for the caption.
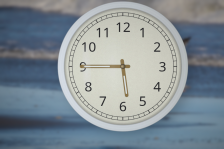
5:45
